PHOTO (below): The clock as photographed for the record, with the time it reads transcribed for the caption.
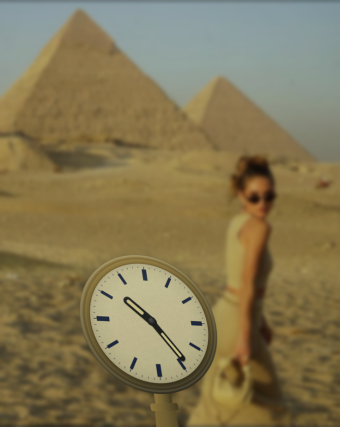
10:24
